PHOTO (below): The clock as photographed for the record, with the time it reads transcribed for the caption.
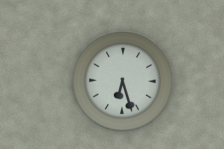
6:27
